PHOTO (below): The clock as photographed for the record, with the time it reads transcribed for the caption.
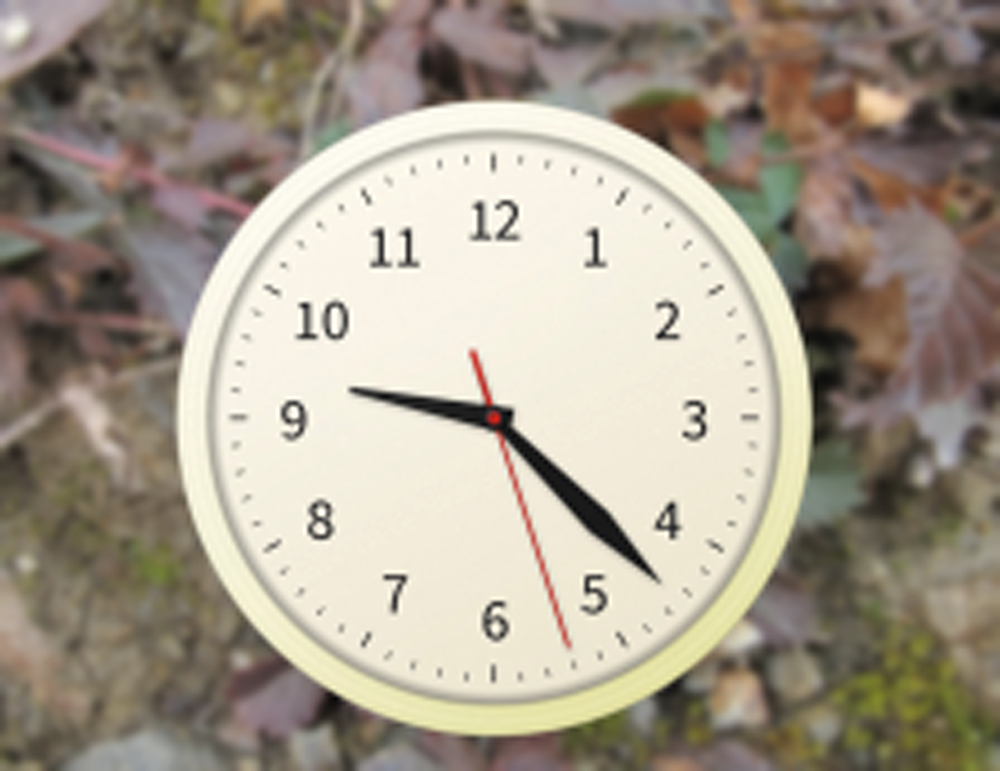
9:22:27
